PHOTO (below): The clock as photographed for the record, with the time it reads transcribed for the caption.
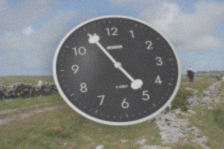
4:55
